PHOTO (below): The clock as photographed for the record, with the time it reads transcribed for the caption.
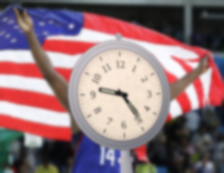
9:24
